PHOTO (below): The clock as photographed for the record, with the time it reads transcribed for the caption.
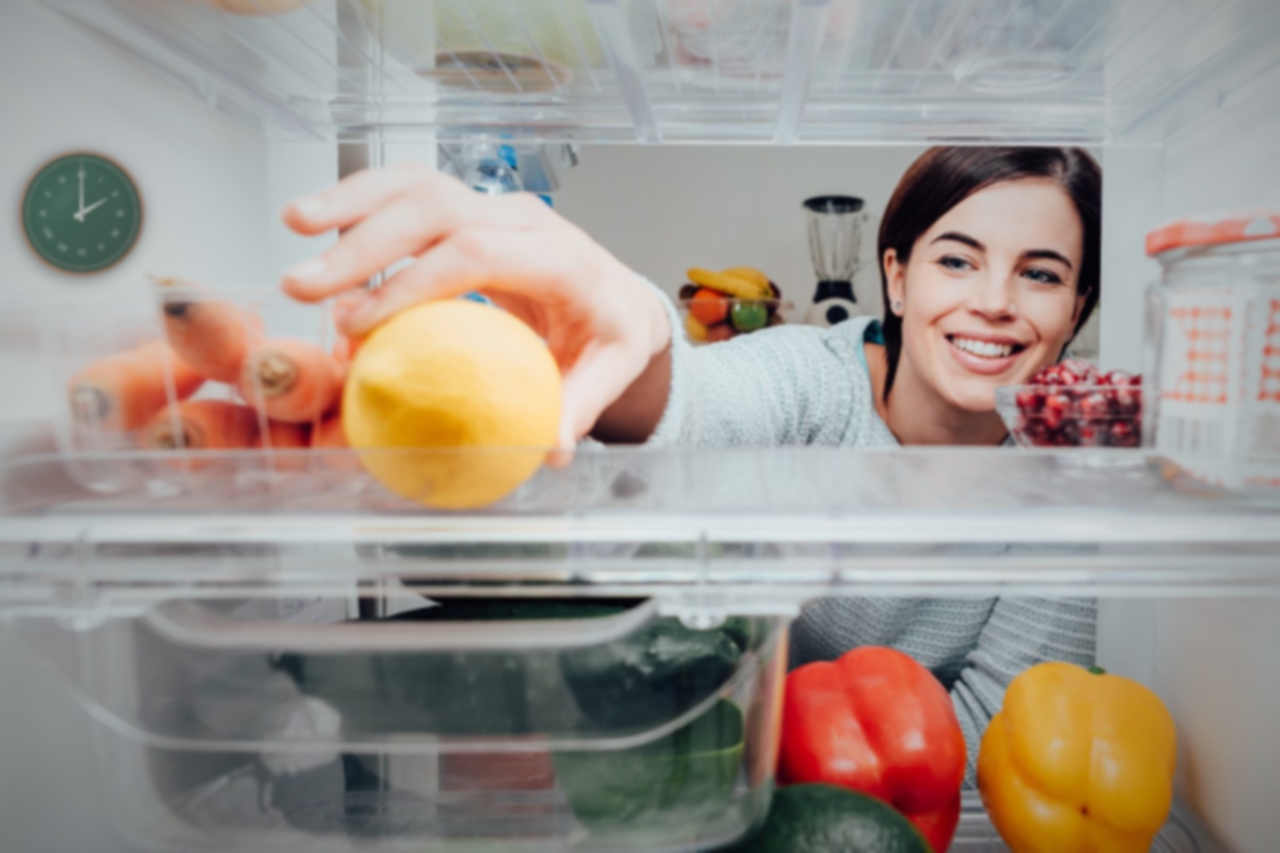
2:00
